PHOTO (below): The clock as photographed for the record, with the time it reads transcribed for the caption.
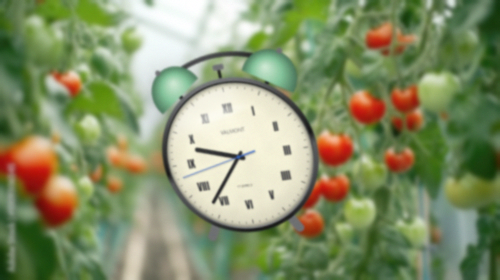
9:36:43
